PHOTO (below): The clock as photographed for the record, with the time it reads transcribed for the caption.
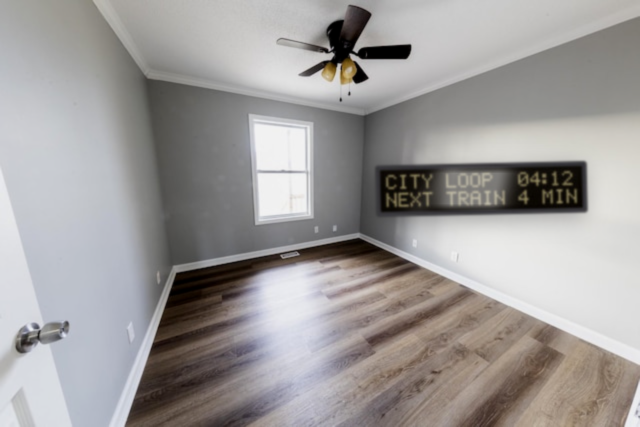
4:12
